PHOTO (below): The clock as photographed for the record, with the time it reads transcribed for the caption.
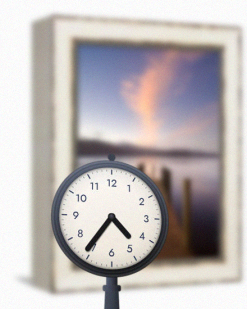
4:36
